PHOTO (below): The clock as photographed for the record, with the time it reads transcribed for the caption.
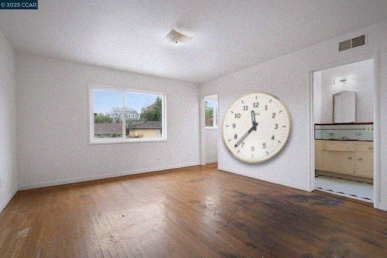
11:37
